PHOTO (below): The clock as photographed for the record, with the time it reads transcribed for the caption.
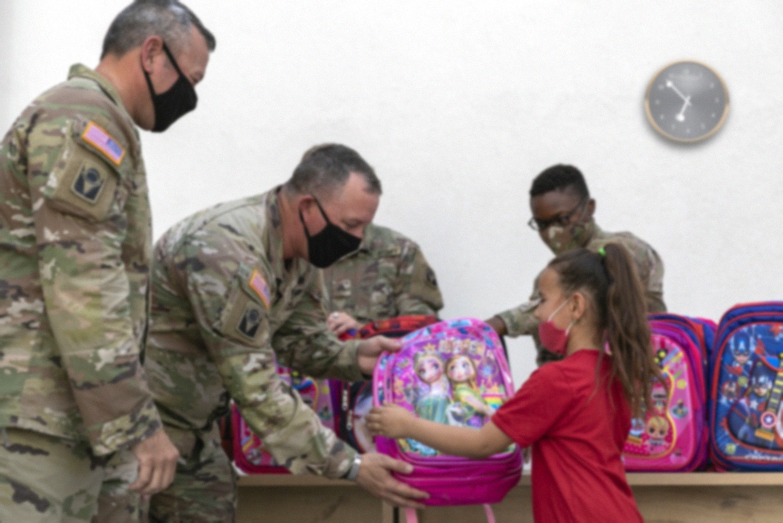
6:53
